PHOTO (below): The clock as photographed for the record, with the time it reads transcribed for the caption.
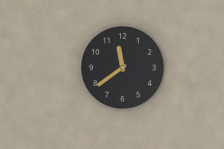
11:39
